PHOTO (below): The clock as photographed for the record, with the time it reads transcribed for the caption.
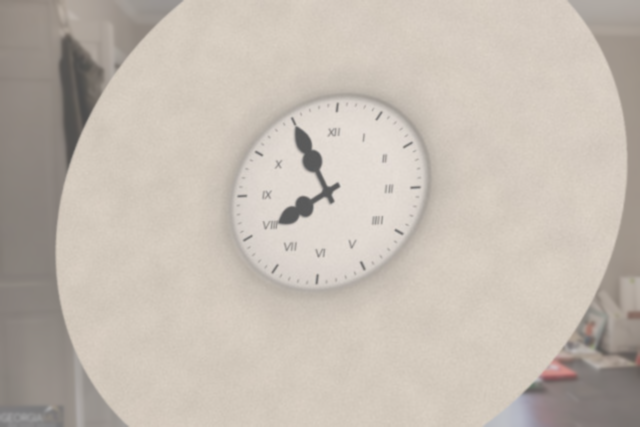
7:55
